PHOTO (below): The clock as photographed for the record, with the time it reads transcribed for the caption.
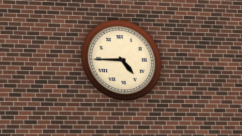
4:45
